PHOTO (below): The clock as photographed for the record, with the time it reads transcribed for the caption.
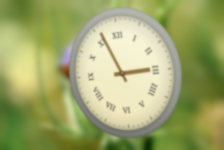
2:56
